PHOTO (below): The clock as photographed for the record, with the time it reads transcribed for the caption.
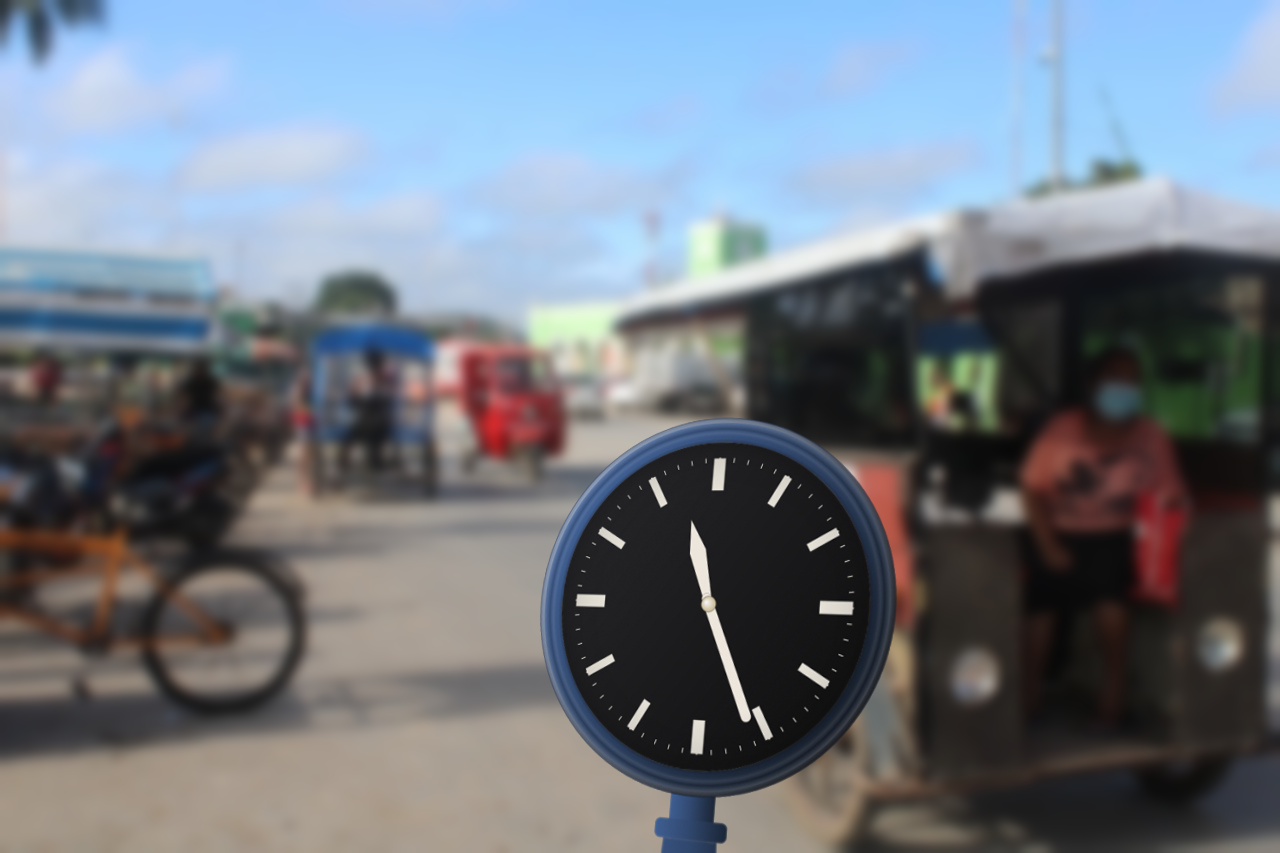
11:26
